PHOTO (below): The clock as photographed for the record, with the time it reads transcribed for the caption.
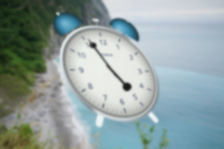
4:56
